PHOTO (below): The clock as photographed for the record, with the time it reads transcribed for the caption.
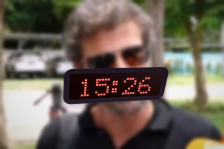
15:26
